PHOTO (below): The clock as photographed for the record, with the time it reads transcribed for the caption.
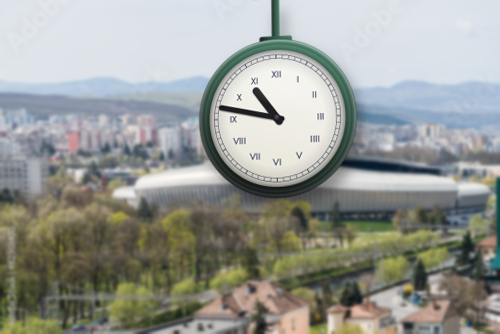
10:47
